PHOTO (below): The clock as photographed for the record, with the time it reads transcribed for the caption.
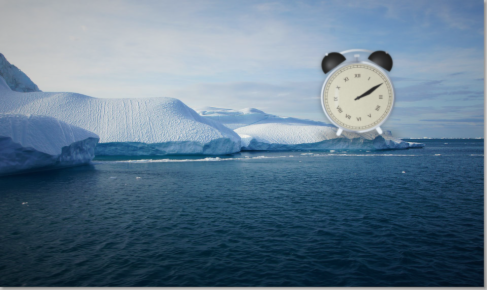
2:10
